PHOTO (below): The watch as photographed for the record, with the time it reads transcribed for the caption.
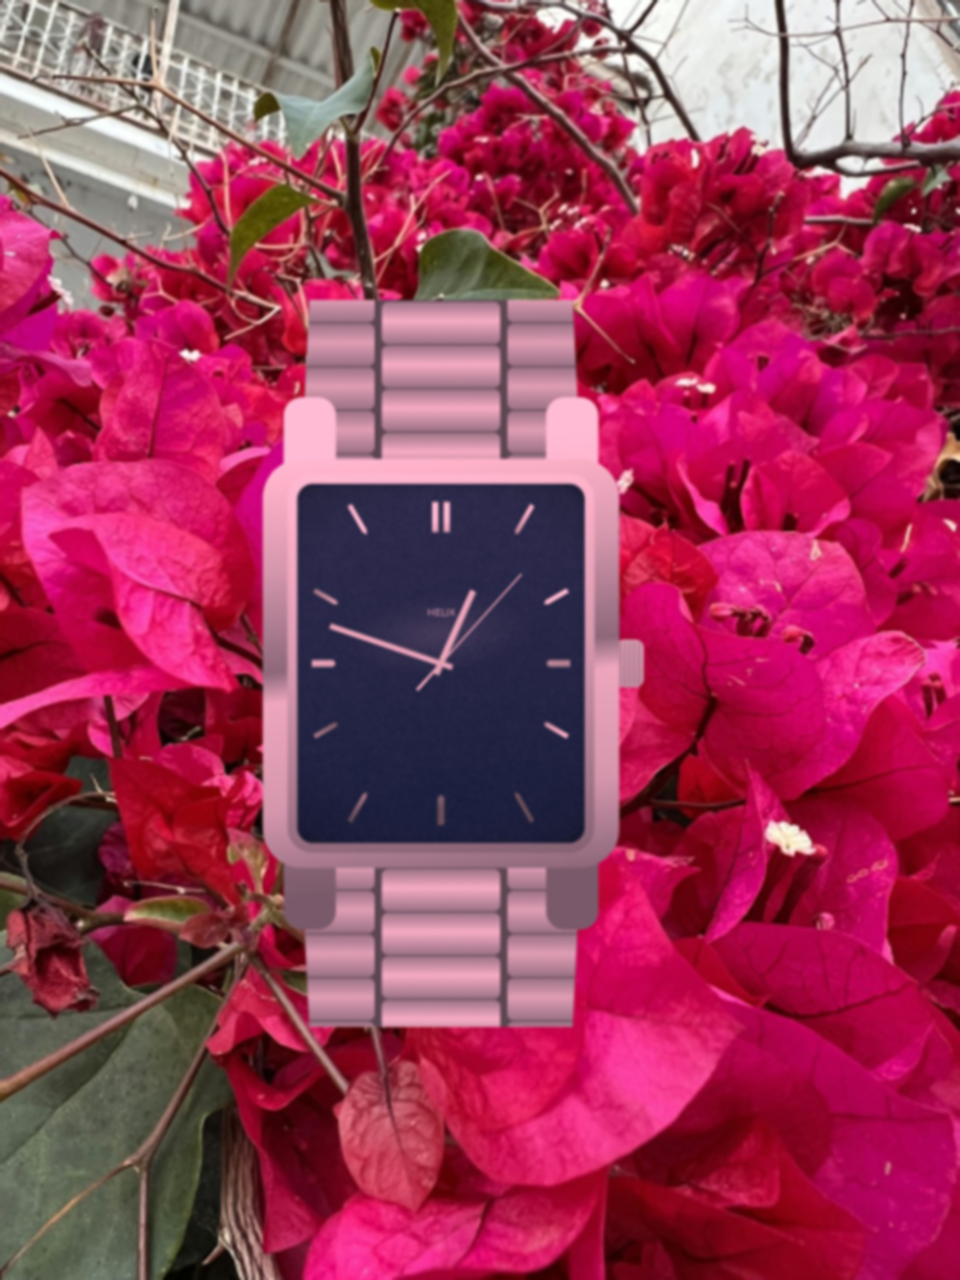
12:48:07
